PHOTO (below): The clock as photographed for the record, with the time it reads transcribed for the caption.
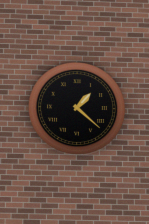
1:22
